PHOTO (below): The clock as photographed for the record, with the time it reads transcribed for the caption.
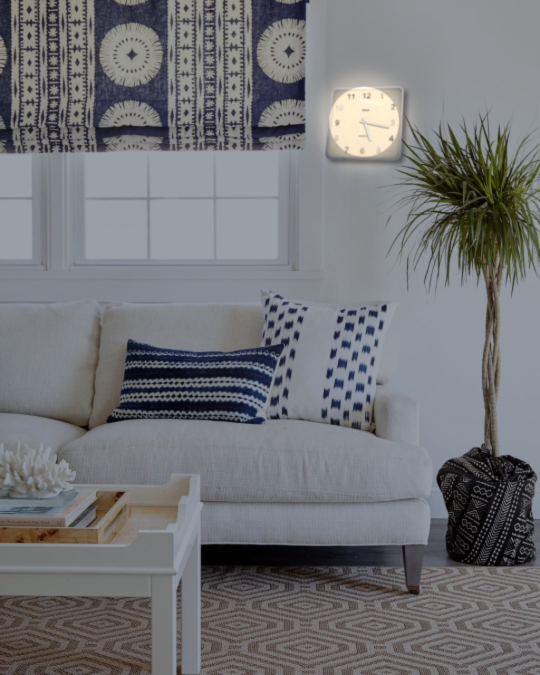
5:17
